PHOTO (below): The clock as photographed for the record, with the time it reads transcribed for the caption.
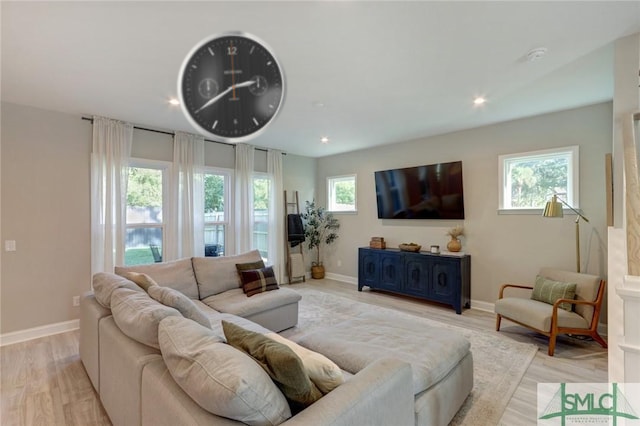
2:40
